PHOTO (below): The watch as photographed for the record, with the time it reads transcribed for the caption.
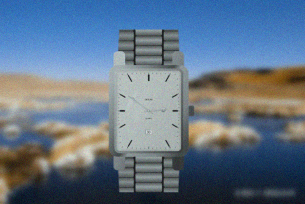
2:51
